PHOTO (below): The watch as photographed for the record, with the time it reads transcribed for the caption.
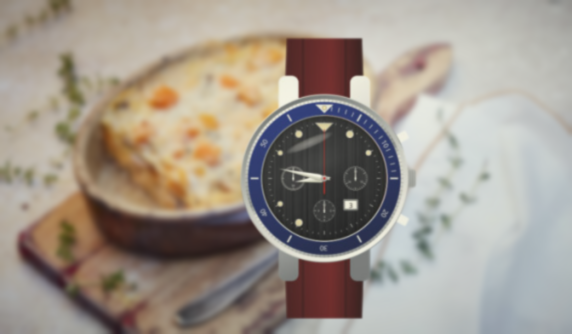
8:47
